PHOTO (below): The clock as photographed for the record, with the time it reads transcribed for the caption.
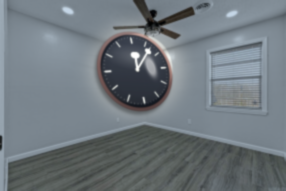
12:07
